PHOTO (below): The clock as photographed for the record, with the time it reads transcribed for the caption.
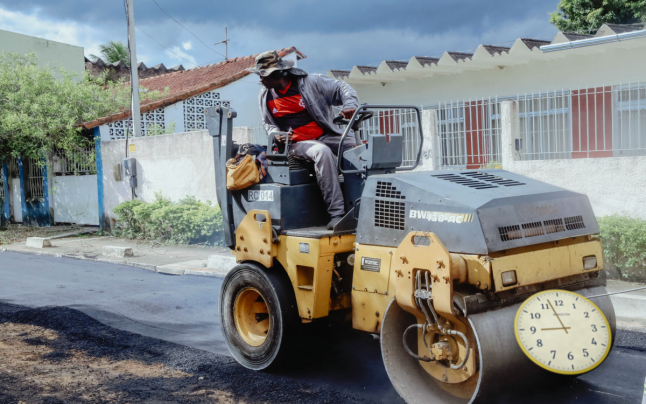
8:57
